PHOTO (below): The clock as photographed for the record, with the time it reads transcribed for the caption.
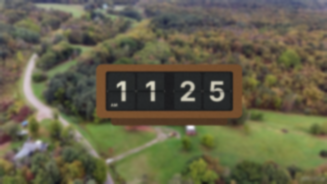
11:25
